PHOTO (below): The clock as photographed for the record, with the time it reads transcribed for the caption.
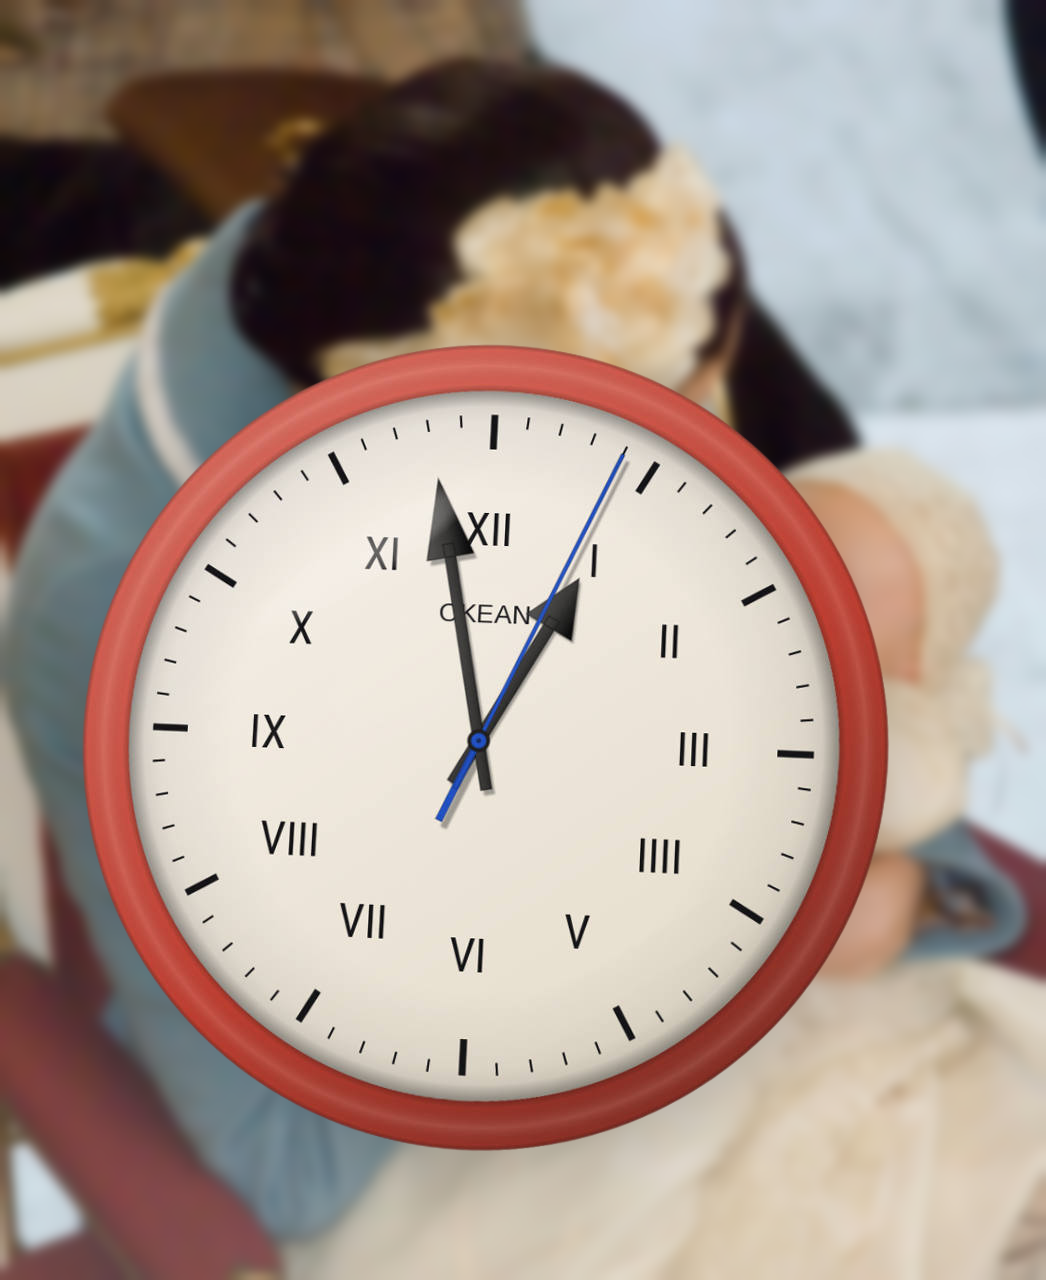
12:58:04
